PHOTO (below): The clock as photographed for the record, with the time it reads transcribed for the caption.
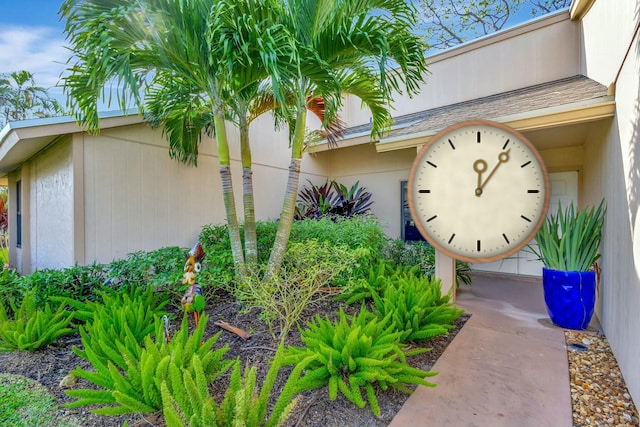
12:06
